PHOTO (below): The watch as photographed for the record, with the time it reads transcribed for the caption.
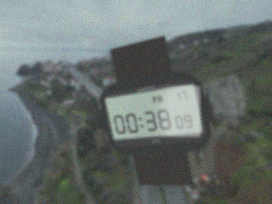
0:38:09
